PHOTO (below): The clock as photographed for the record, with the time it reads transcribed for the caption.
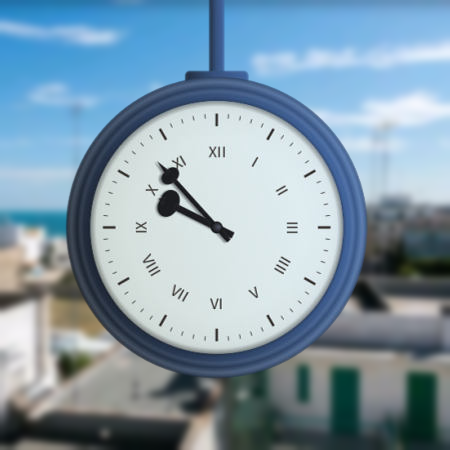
9:53
